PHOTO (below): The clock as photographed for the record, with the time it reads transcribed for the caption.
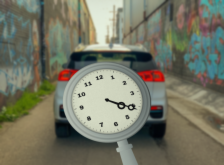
4:21
